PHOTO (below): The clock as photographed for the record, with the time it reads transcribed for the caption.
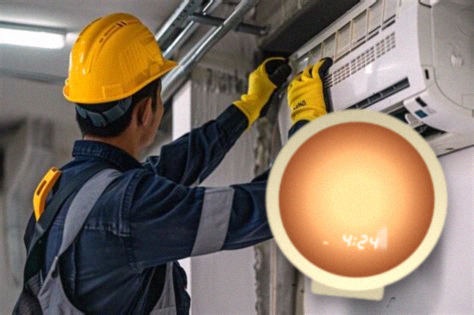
4:24
